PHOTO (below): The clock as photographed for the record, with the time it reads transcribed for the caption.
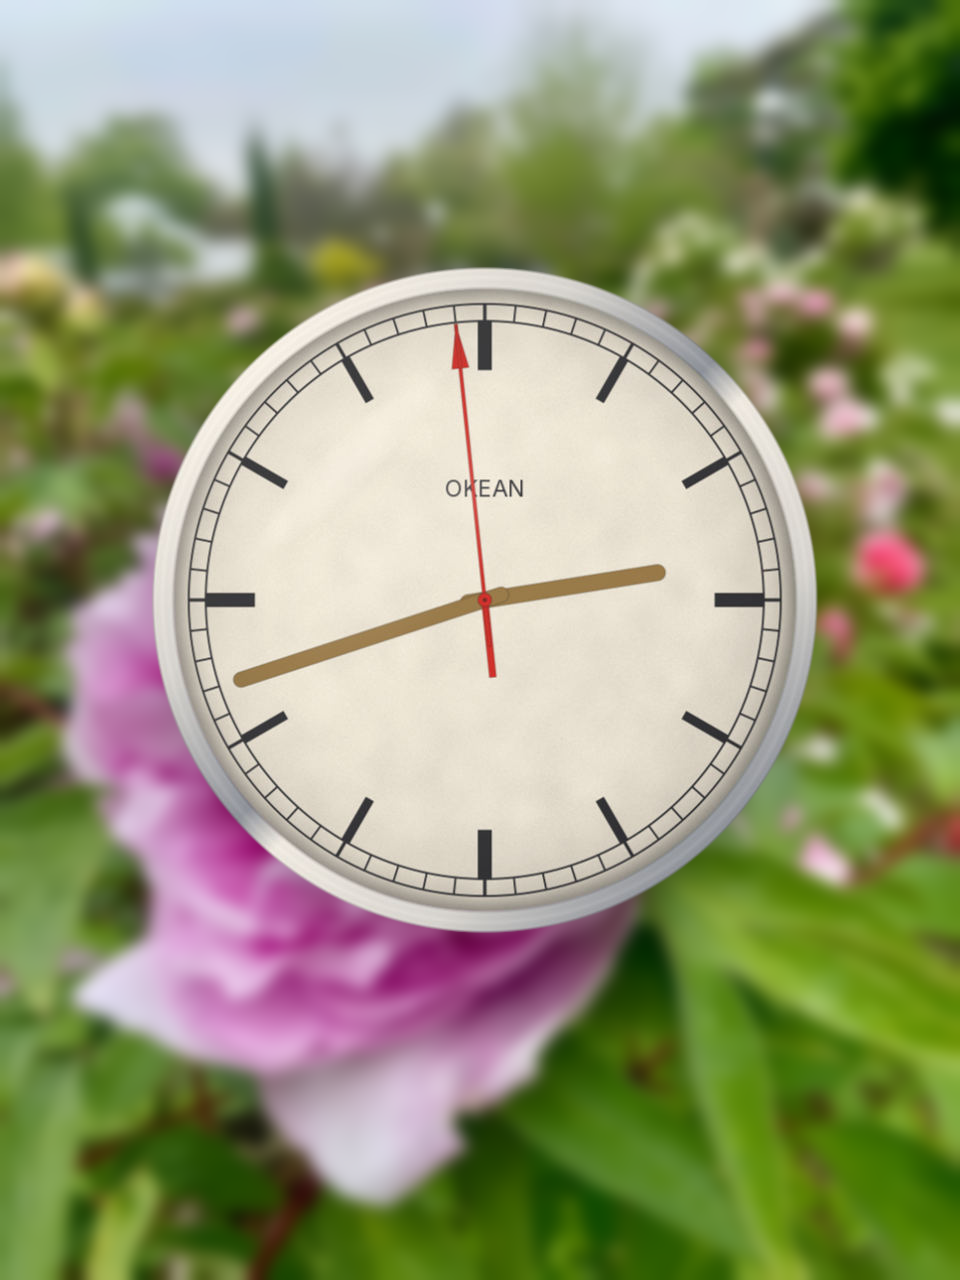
2:41:59
